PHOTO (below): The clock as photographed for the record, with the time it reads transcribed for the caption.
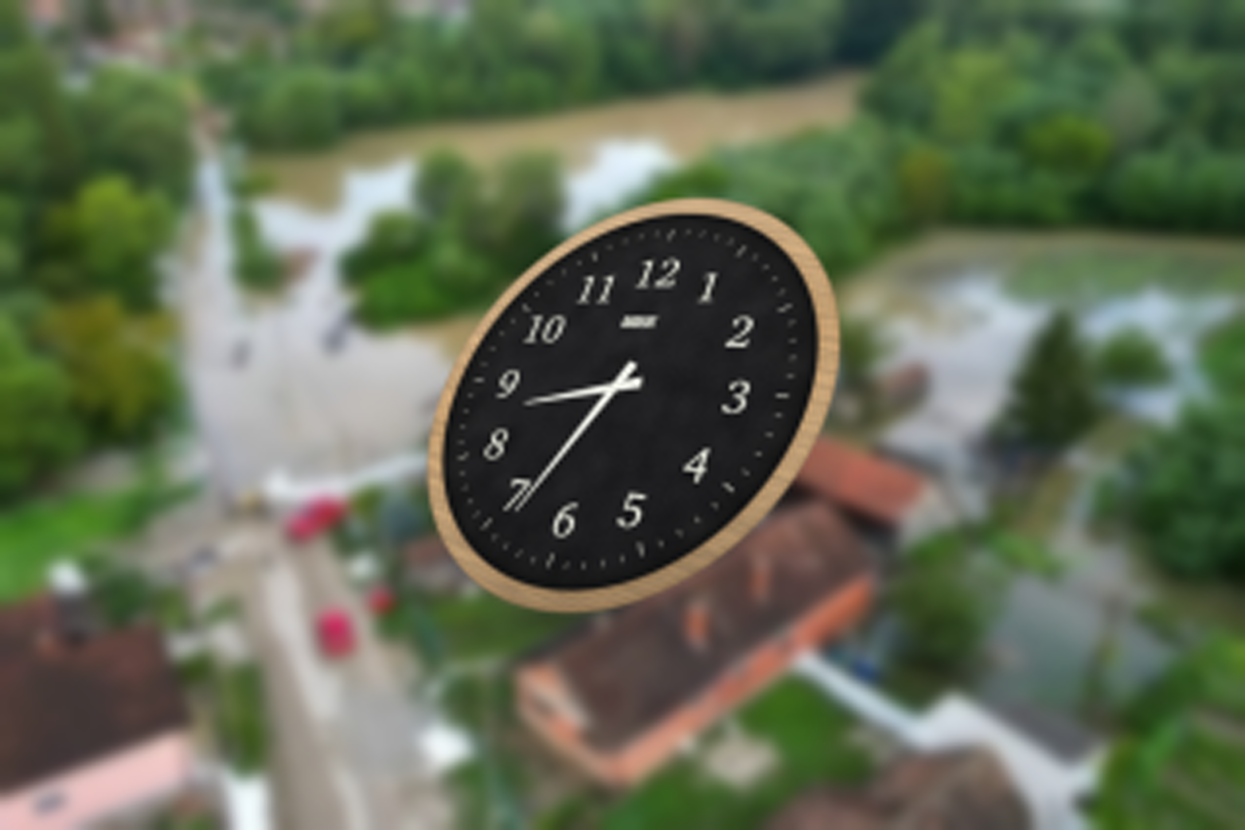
8:34
